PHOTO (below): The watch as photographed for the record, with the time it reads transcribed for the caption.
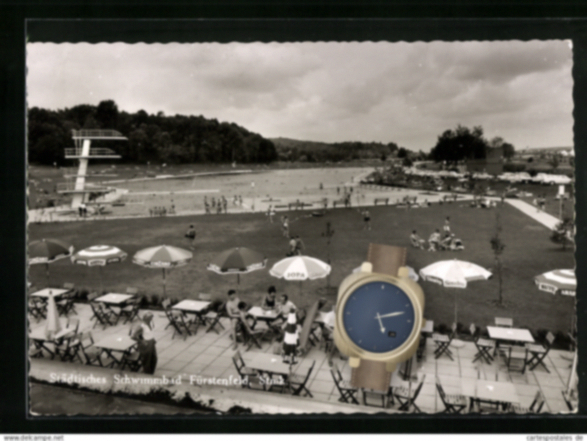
5:12
